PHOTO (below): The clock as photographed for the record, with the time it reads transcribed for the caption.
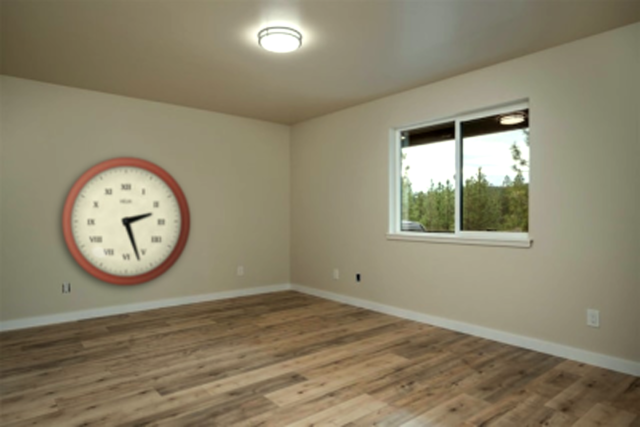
2:27
